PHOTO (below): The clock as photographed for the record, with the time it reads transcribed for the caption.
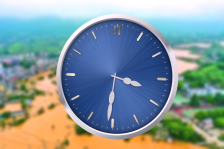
3:31
